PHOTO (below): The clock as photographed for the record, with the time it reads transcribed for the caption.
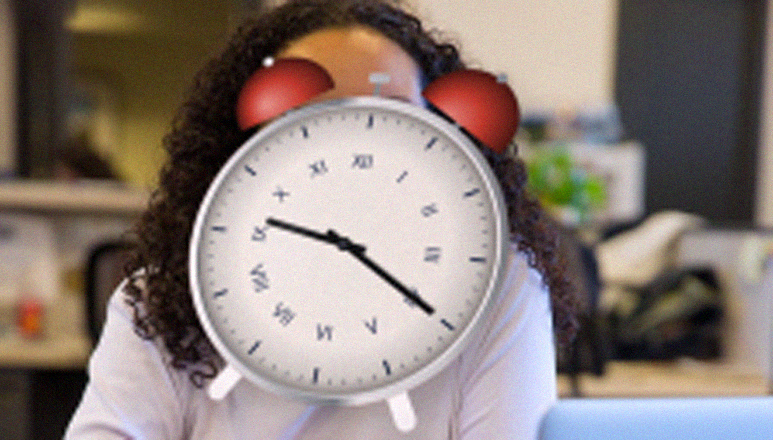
9:20
